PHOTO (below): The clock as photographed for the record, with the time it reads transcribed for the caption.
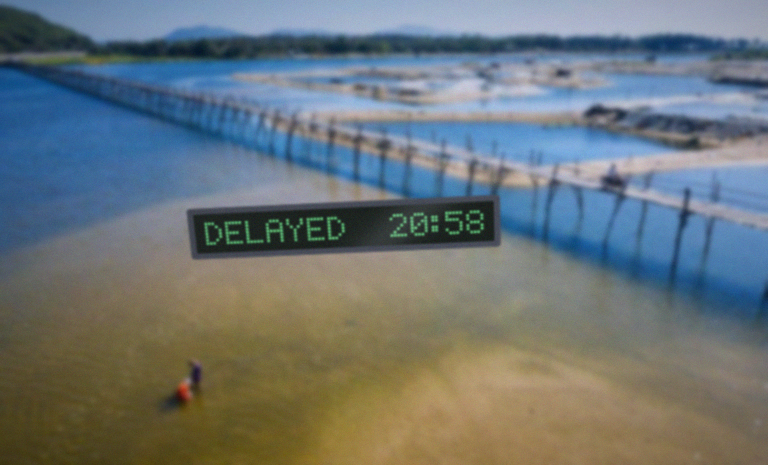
20:58
